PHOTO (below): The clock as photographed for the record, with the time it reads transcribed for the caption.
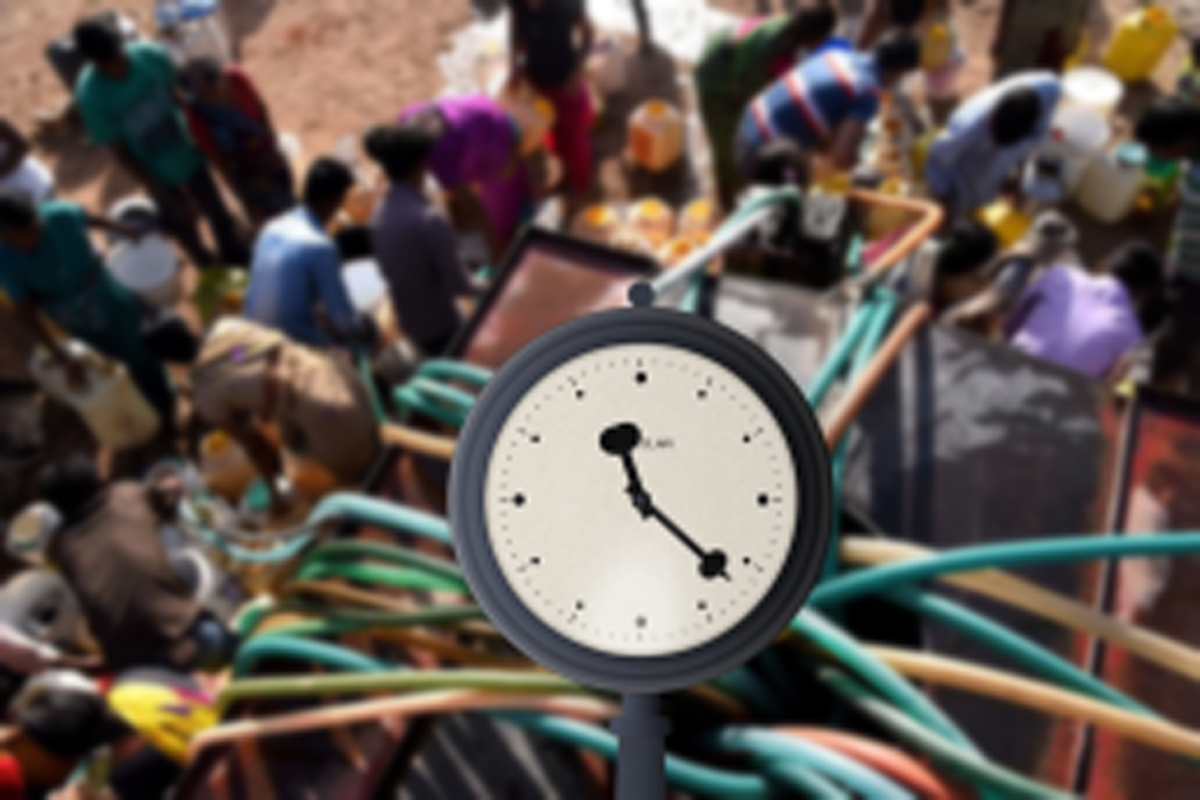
11:22
